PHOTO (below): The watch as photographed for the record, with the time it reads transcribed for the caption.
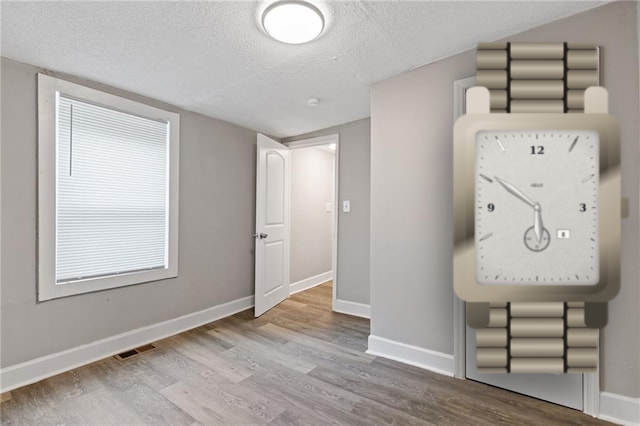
5:51
